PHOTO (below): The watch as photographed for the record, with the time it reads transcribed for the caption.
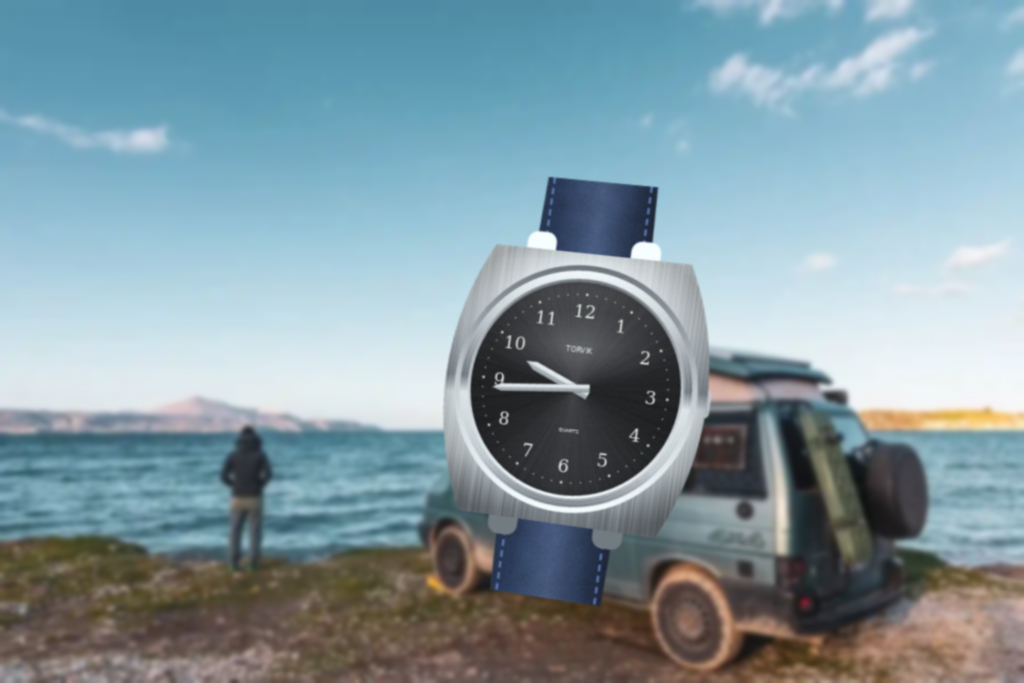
9:44
